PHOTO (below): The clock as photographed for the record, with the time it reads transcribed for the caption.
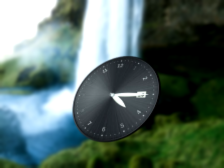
4:15
